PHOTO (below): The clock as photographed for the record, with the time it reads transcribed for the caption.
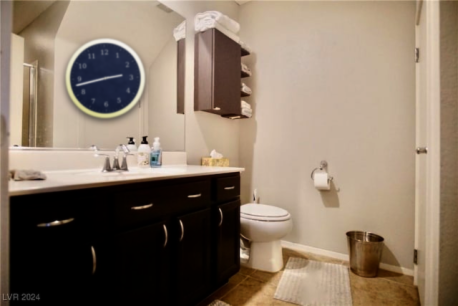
2:43
